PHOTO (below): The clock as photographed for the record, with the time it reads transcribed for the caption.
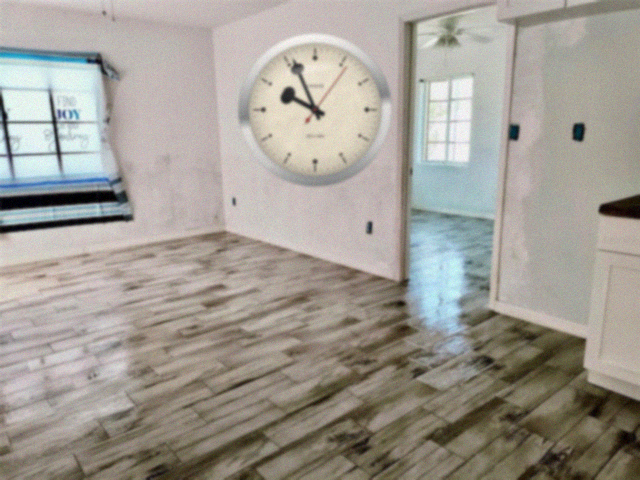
9:56:06
